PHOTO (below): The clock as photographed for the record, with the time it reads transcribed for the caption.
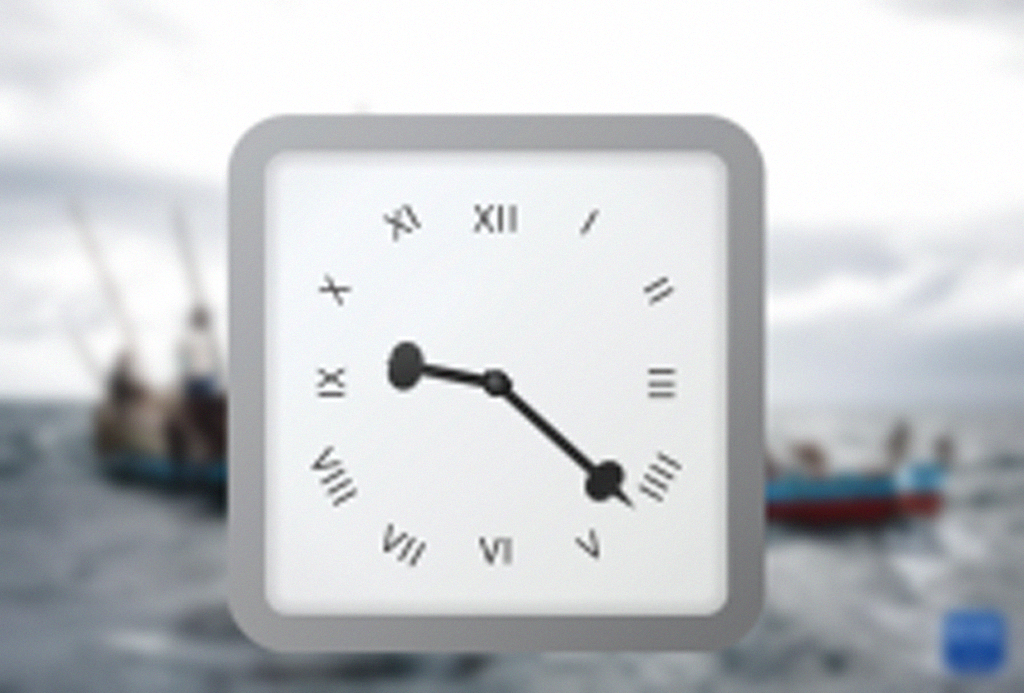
9:22
